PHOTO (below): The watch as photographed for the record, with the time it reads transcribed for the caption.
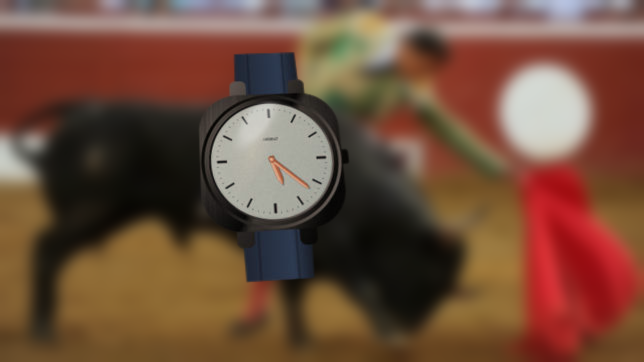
5:22
